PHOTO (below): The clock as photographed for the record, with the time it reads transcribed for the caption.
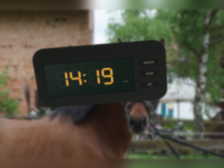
14:19
